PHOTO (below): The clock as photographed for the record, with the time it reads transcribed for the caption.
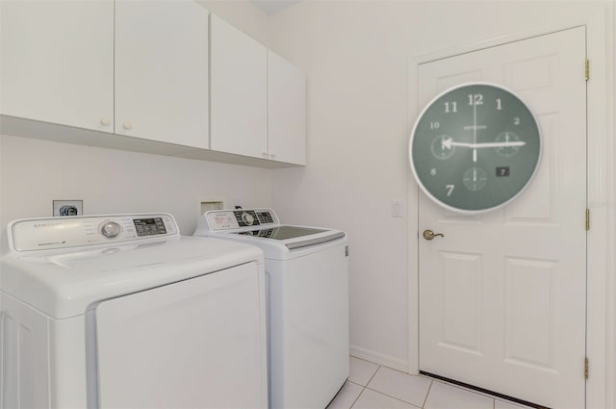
9:15
